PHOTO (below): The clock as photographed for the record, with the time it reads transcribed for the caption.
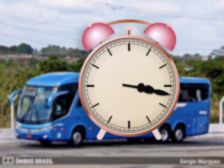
3:17
